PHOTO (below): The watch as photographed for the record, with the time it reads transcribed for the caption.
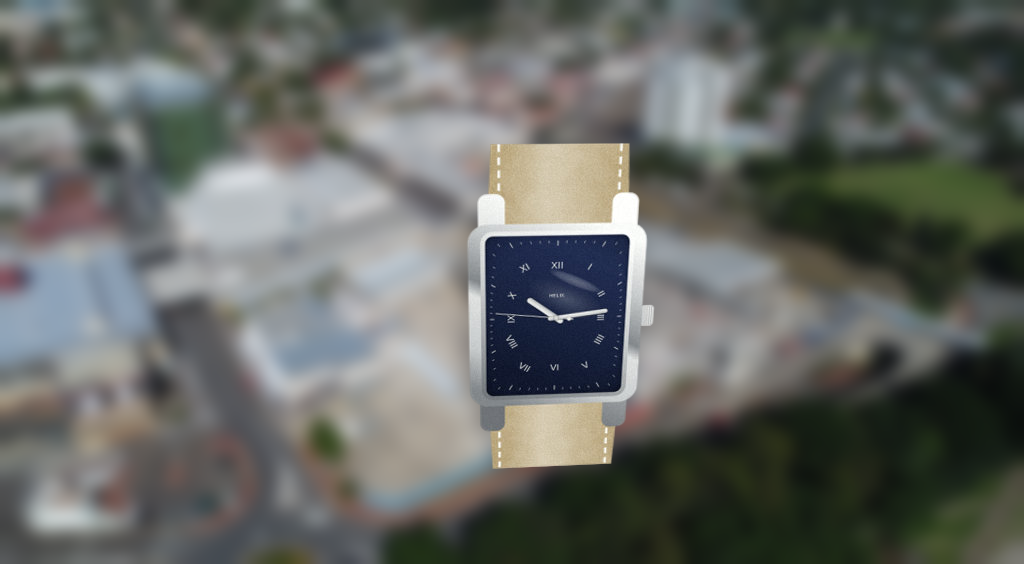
10:13:46
